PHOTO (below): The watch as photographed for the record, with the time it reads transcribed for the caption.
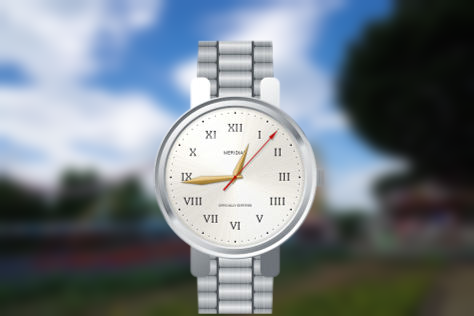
12:44:07
